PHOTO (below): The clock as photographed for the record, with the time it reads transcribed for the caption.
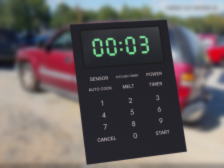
0:03
